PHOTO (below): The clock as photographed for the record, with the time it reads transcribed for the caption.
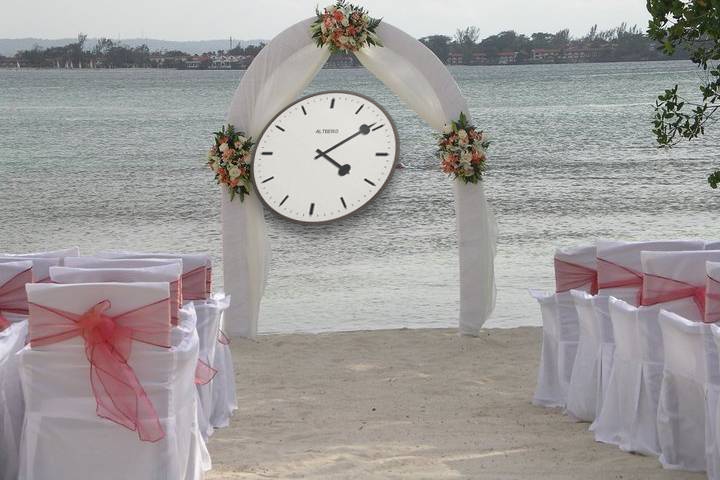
4:09
